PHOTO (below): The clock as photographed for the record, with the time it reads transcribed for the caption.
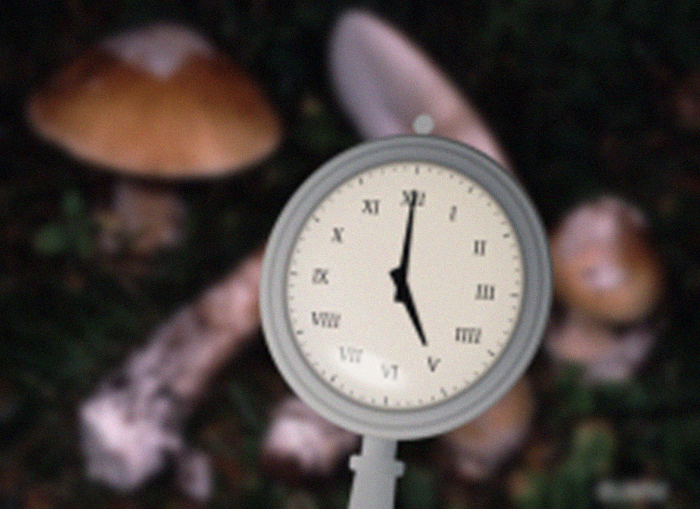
5:00
